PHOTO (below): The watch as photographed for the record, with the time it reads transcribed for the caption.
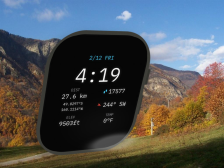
4:19
